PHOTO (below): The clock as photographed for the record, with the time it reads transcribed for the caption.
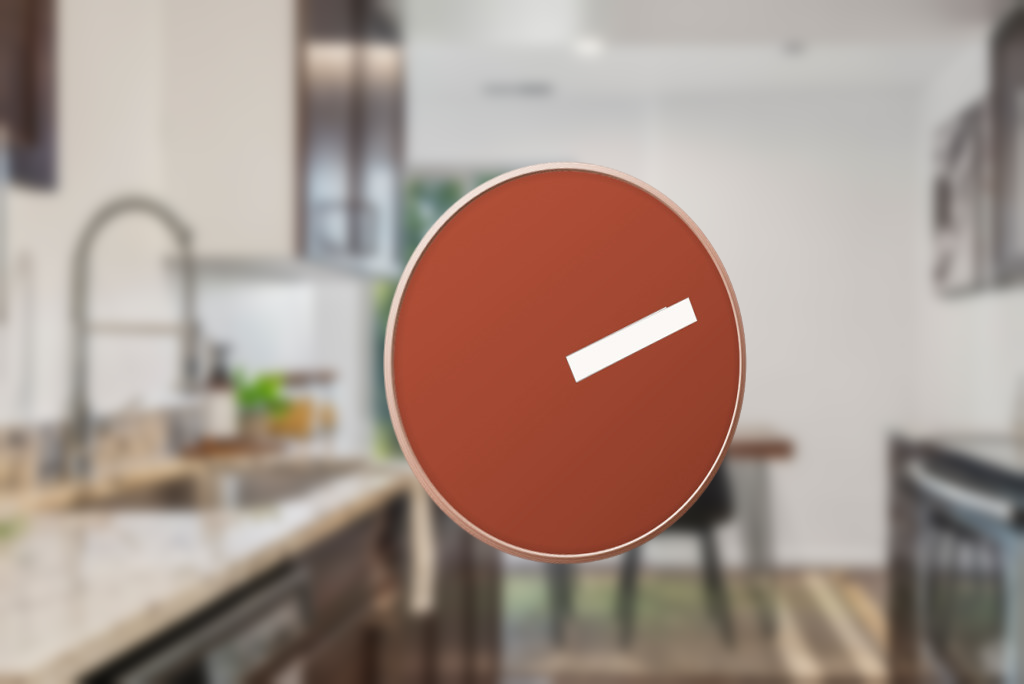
2:11
